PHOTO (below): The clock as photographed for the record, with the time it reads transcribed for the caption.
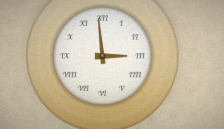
2:59
